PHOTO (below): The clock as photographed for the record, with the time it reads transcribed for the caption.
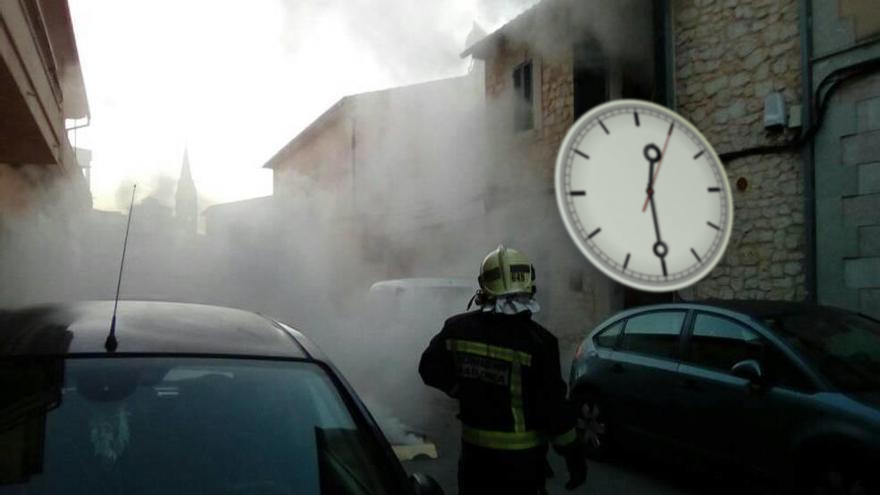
12:30:05
